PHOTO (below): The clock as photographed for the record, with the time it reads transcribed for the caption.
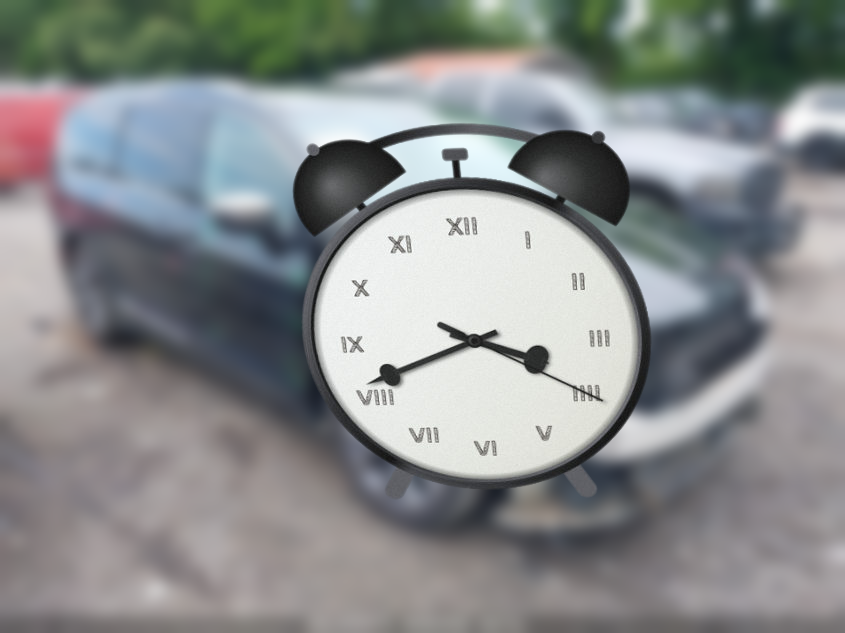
3:41:20
